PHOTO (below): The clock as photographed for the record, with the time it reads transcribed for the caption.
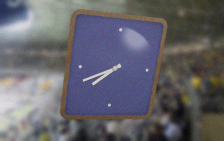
7:41
